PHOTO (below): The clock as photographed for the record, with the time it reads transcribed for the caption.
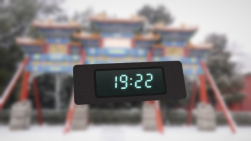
19:22
